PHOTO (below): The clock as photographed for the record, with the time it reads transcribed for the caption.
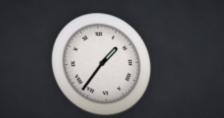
1:37
